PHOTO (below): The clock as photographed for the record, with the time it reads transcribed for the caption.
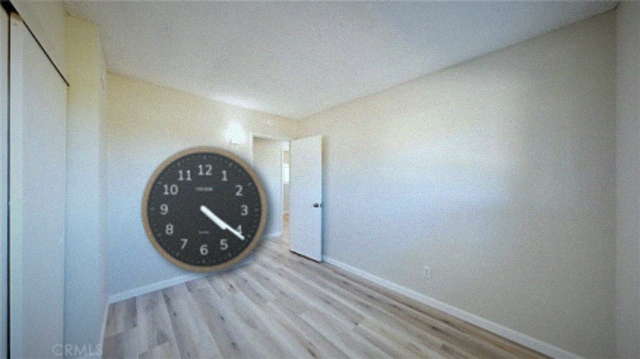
4:21
